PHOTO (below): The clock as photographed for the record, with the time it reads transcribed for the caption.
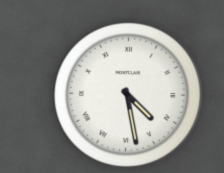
4:28
